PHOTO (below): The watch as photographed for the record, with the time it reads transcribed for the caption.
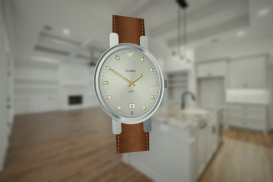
1:50
